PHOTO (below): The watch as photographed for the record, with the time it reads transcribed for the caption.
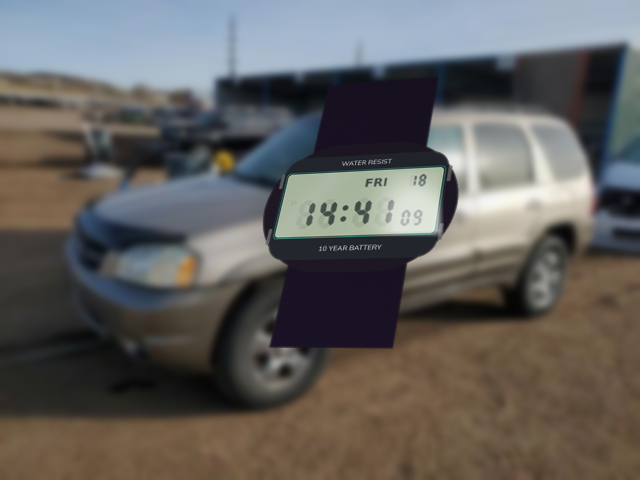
14:41:09
